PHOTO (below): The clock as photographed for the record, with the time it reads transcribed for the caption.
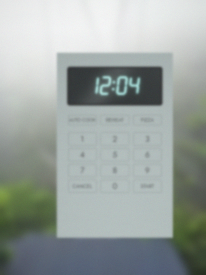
12:04
